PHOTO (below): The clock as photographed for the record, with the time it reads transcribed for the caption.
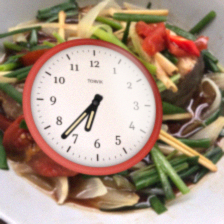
6:37
